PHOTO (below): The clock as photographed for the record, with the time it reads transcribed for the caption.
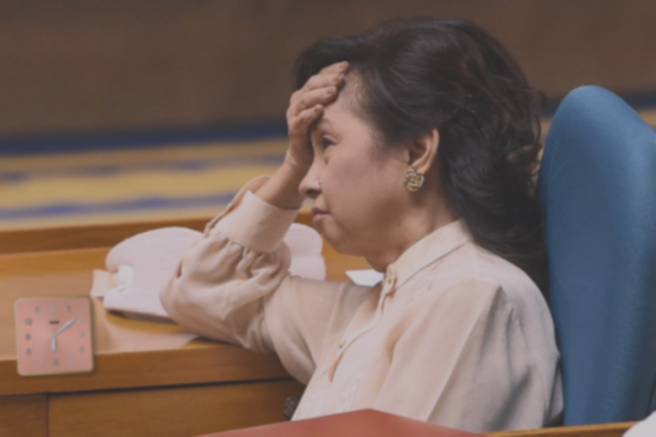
6:09
